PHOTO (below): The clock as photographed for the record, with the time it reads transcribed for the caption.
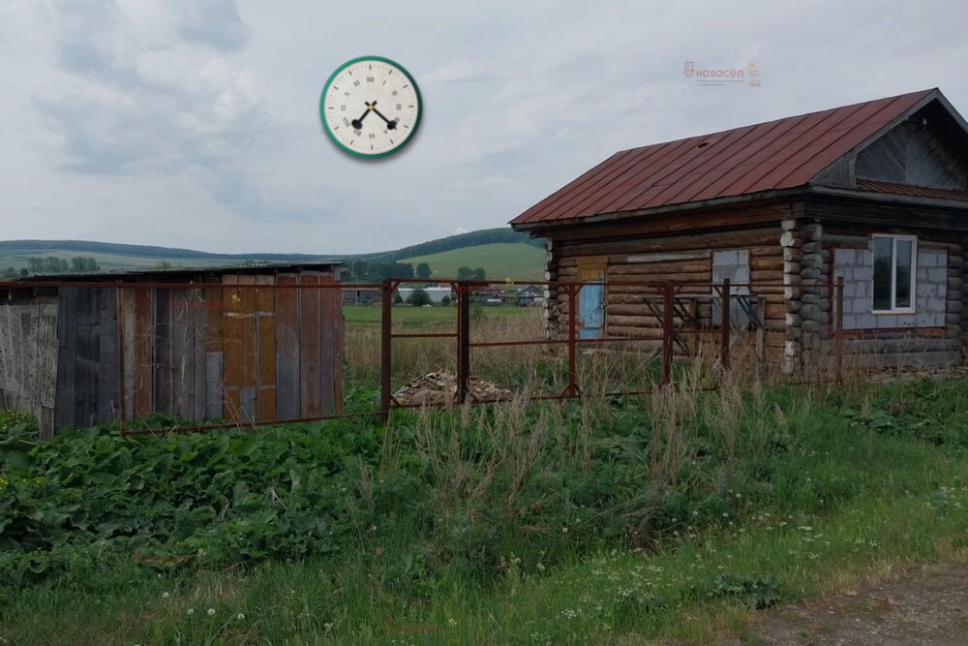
7:22
